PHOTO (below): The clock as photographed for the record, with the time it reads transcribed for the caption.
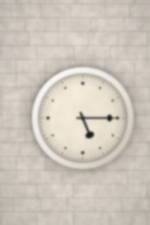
5:15
